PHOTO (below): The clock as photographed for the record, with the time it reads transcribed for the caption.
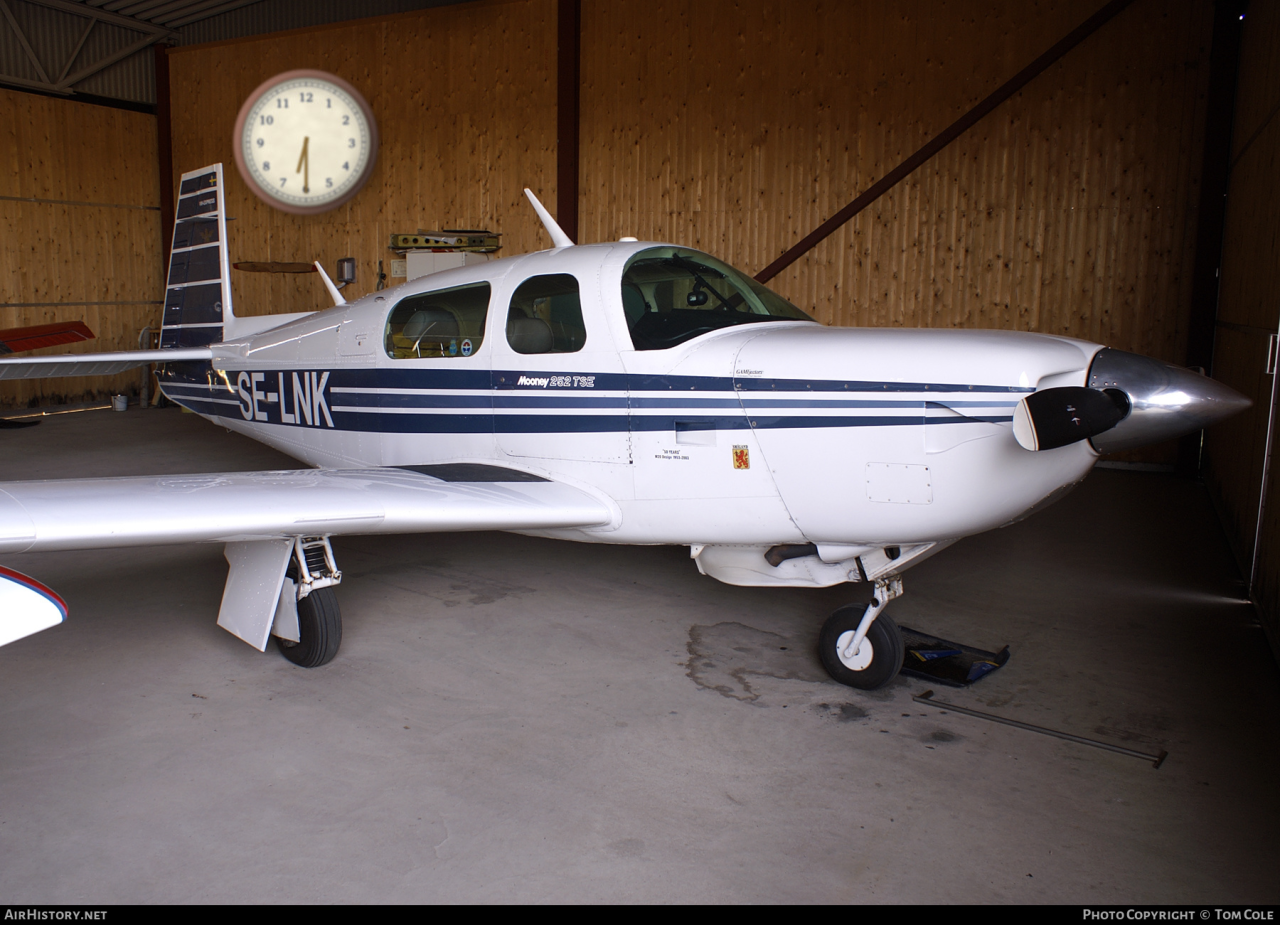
6:30
